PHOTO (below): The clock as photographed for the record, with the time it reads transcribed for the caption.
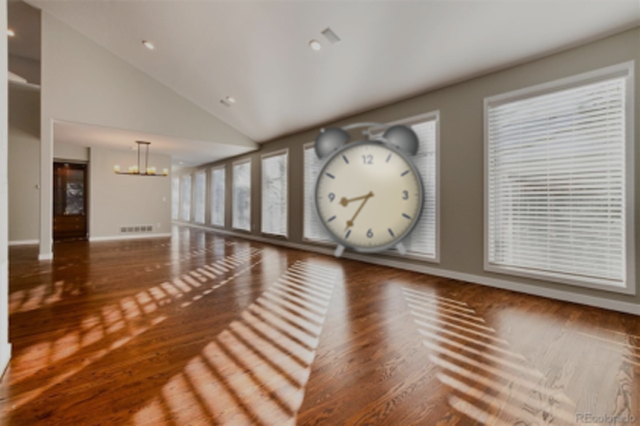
8:36
